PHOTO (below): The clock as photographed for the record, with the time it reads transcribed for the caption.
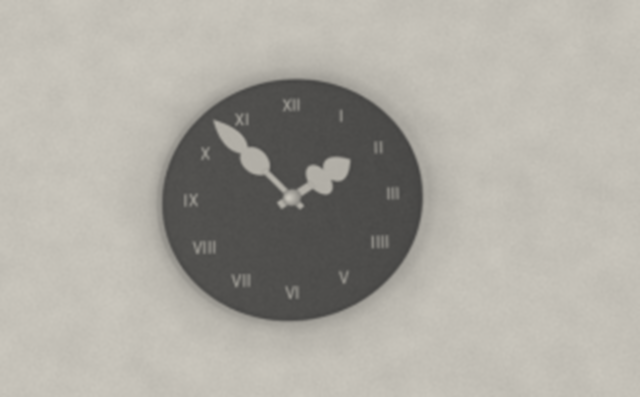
1:53
